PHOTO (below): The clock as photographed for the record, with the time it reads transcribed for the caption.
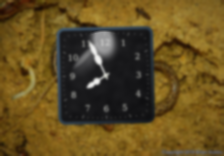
7:56
